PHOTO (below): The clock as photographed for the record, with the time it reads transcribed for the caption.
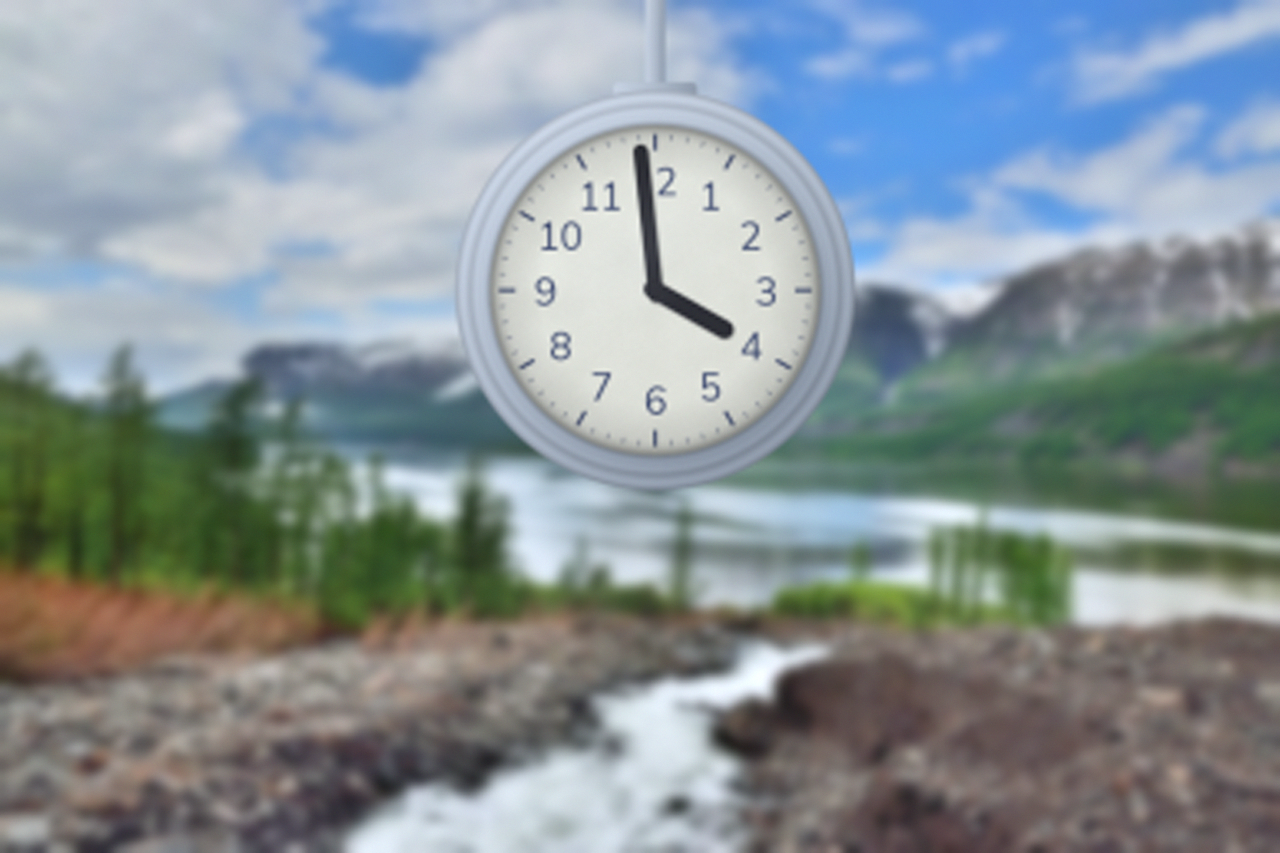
3:59
